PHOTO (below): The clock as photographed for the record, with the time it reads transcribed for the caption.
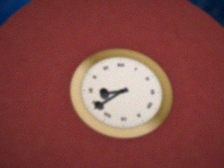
8:39
